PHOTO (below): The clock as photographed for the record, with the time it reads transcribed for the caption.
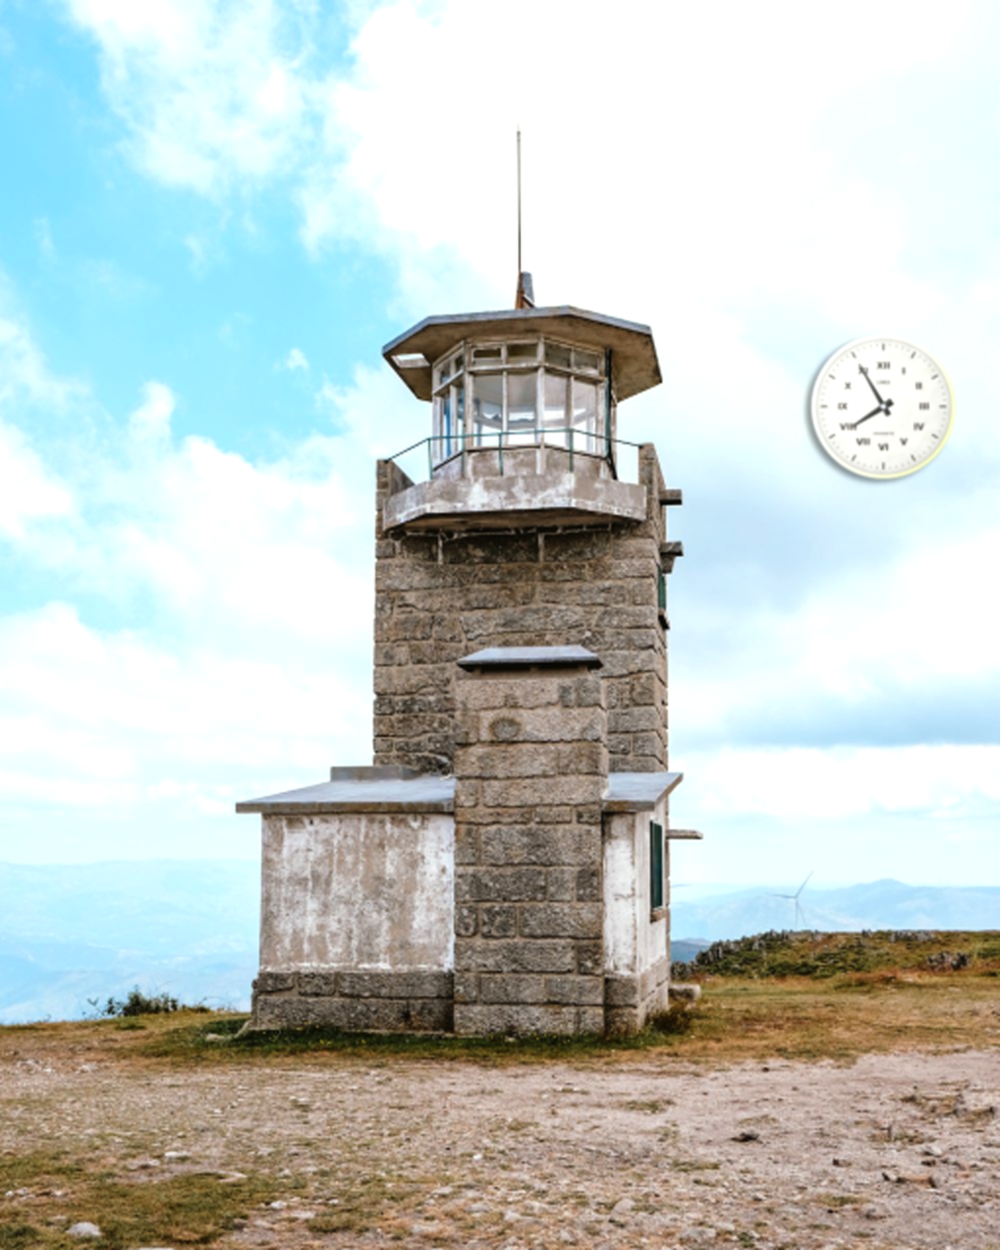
7:55
